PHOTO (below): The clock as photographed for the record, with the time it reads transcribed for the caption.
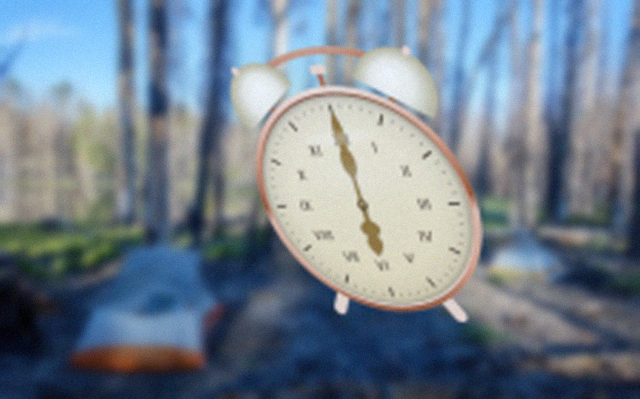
6:00
